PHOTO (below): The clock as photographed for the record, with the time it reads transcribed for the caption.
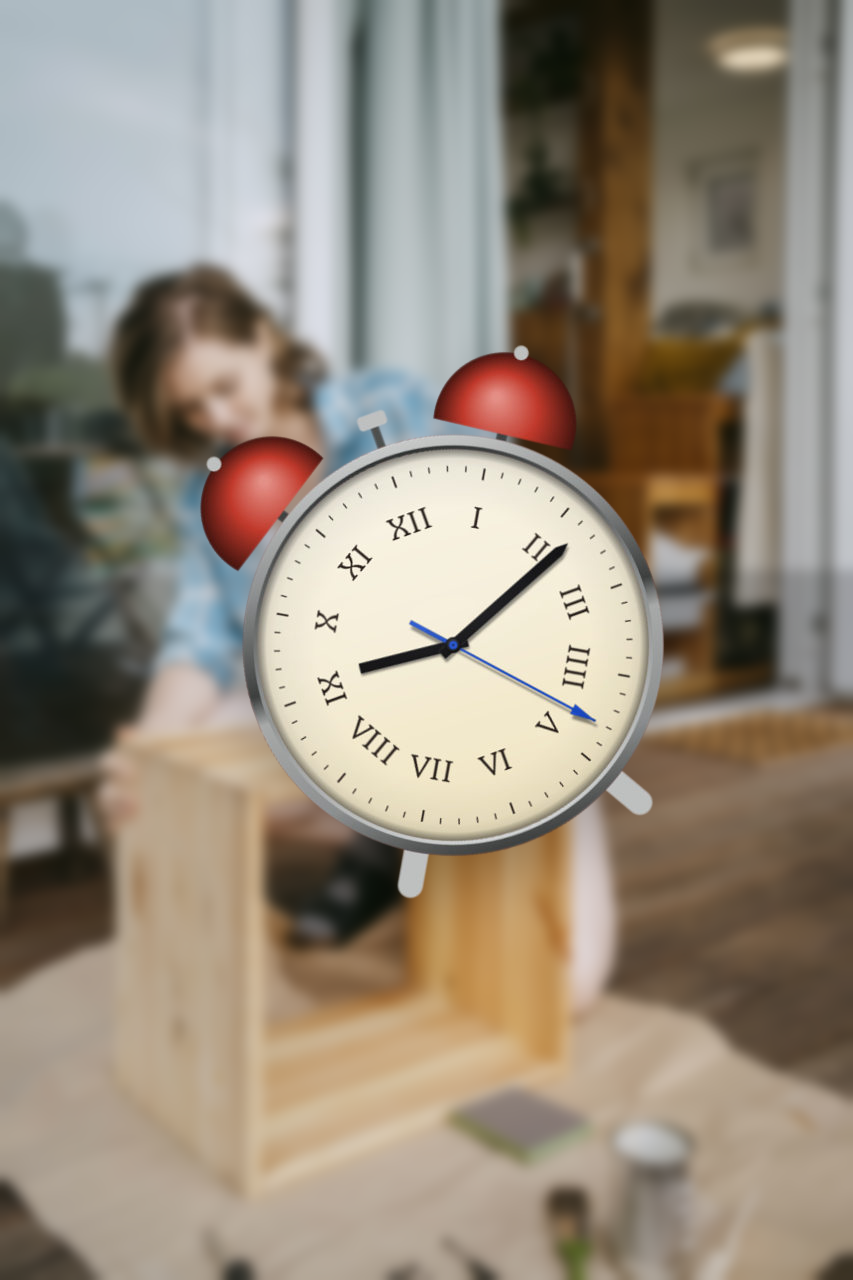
9:11:23
